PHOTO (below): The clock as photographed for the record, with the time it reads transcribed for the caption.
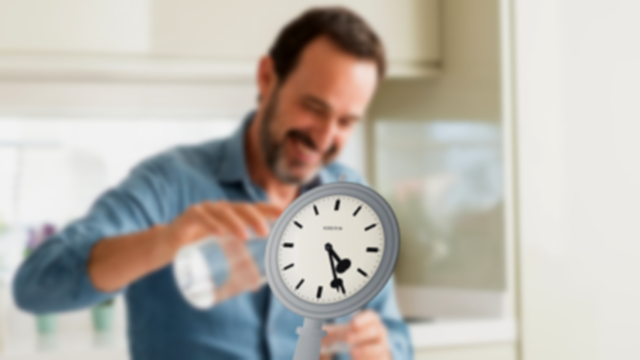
4:26
